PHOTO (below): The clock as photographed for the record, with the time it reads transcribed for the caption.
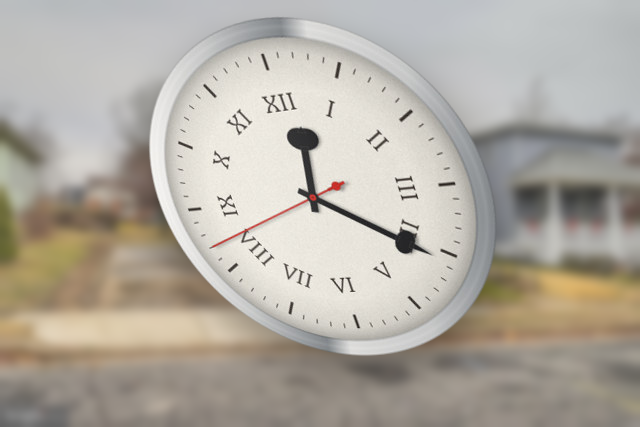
12:20:42
